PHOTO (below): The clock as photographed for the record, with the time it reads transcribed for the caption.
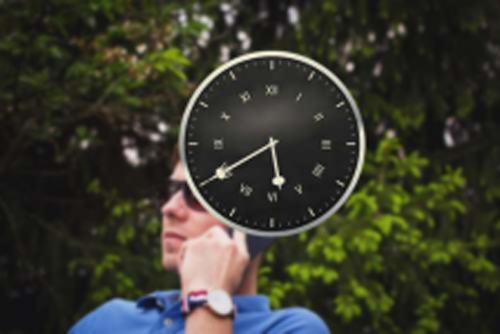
5:40
